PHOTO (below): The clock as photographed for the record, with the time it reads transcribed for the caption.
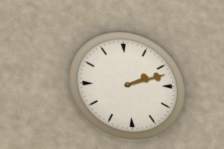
2:12
